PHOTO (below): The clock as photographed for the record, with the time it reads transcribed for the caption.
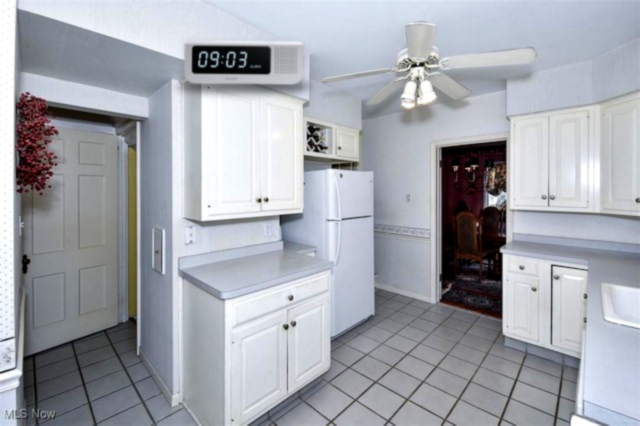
9:03
